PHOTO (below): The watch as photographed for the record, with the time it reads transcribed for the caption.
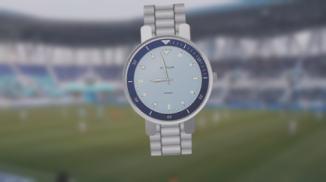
8:58
